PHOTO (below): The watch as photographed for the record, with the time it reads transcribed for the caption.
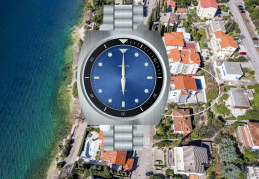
6:00
